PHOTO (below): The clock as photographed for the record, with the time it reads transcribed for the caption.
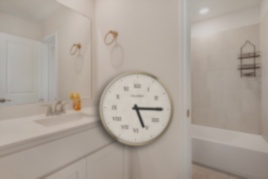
5:15
